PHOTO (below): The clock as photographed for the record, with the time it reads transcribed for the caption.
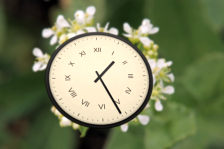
1:26
